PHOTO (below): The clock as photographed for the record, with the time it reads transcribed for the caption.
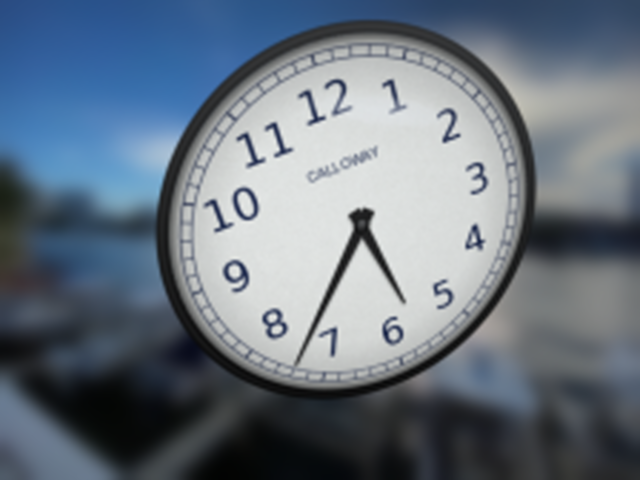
5:37
